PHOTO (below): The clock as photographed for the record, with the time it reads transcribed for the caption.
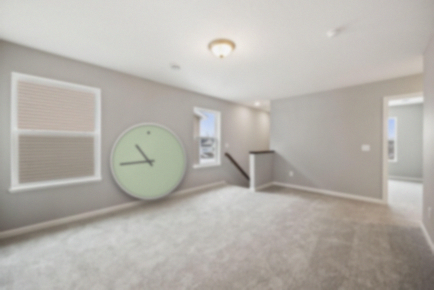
10:44
